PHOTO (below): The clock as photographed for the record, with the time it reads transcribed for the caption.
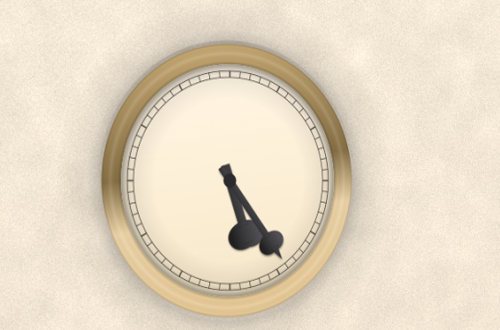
5:24
